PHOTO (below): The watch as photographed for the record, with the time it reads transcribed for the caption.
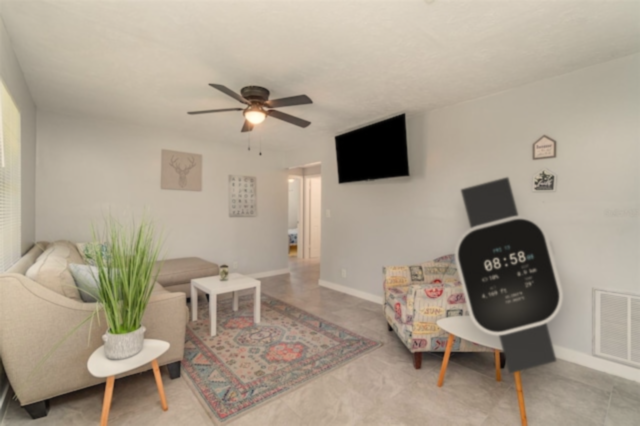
8:58
